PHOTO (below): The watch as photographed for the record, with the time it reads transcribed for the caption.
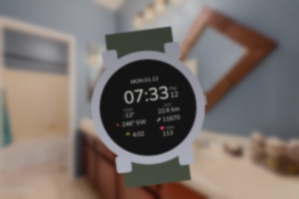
7:33
